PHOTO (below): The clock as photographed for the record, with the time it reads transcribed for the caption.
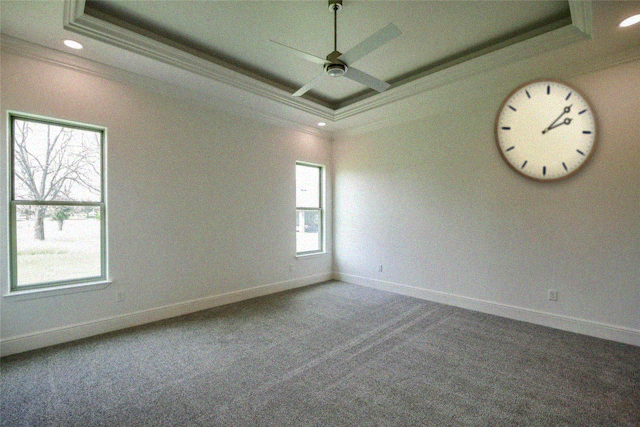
2:07
